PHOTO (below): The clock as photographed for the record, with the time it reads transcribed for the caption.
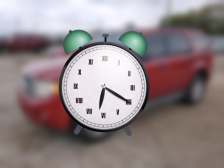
6:20
